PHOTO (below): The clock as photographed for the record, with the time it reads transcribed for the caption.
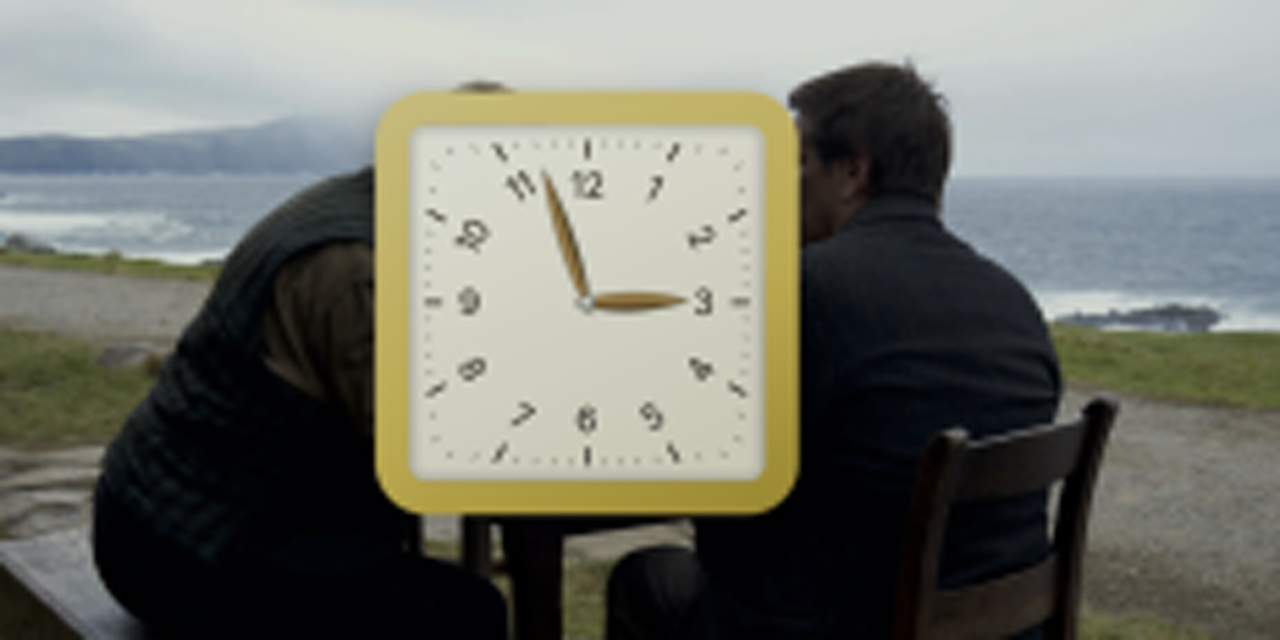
2:57
